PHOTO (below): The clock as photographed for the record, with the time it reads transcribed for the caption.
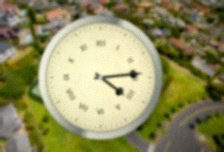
4:14
